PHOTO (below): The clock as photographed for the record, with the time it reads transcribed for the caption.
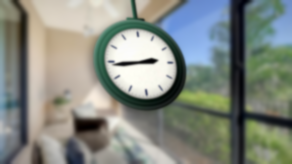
2:44
